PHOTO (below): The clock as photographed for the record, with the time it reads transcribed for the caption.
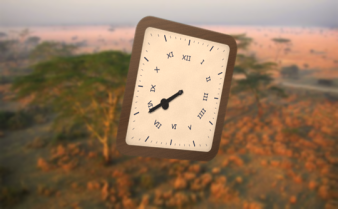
7:39
